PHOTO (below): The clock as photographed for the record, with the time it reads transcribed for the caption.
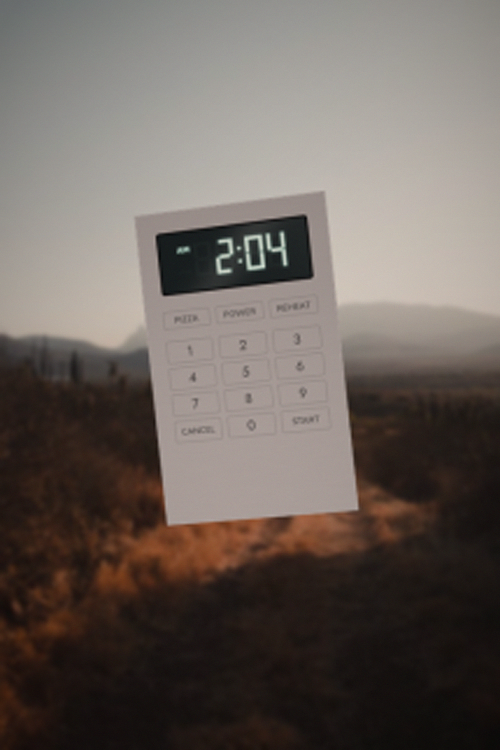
2:04
